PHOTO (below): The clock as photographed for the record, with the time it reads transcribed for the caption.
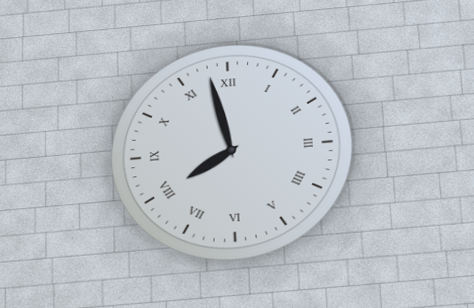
7:58
